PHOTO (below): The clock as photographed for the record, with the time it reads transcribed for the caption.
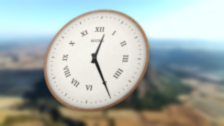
12:25
